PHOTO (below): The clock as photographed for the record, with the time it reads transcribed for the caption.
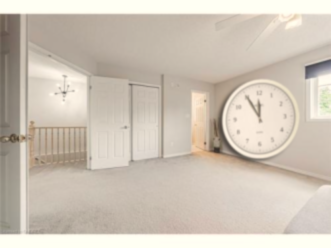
11:55
